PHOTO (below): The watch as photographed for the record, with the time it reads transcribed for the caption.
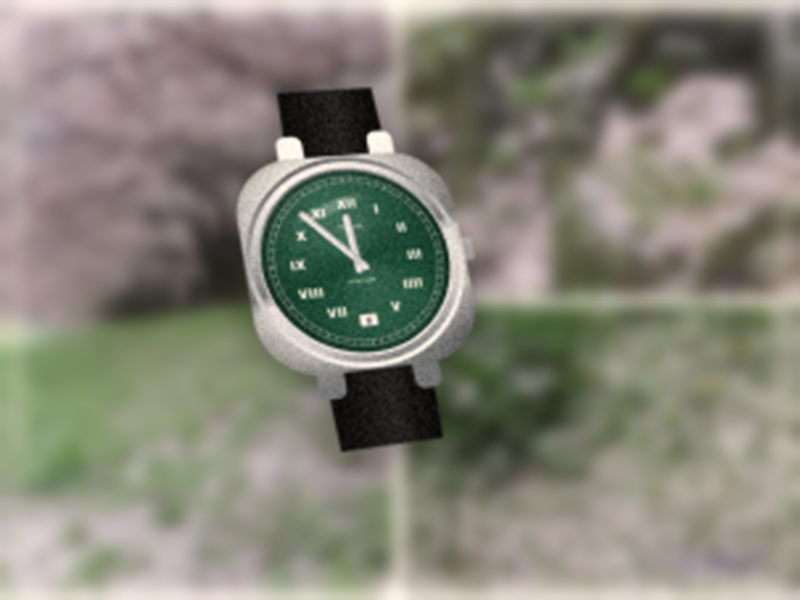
11:53
